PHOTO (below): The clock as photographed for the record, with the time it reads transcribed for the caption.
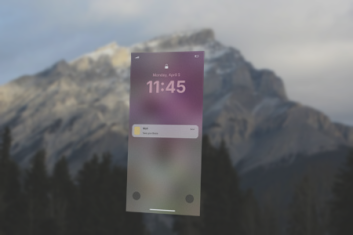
11:45
